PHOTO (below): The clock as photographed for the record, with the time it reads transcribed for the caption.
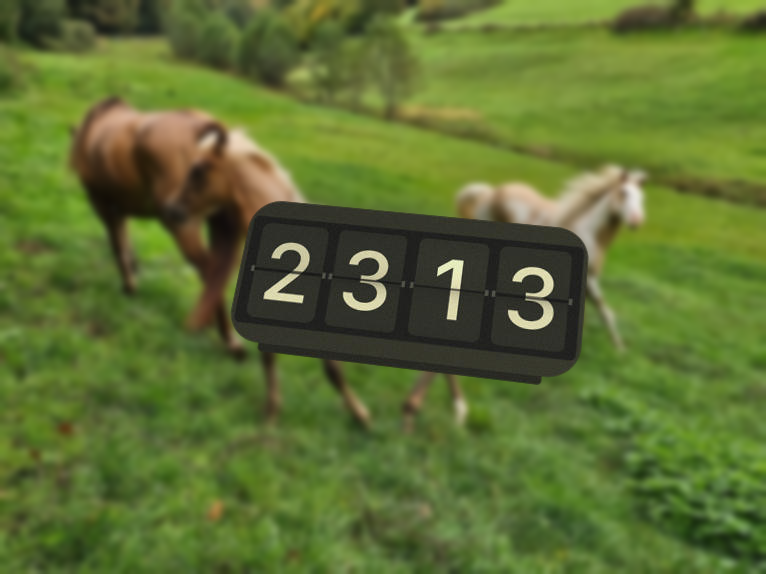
23:13
